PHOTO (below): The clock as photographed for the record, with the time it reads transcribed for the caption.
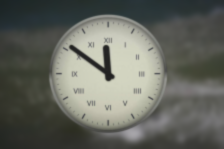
11:51
